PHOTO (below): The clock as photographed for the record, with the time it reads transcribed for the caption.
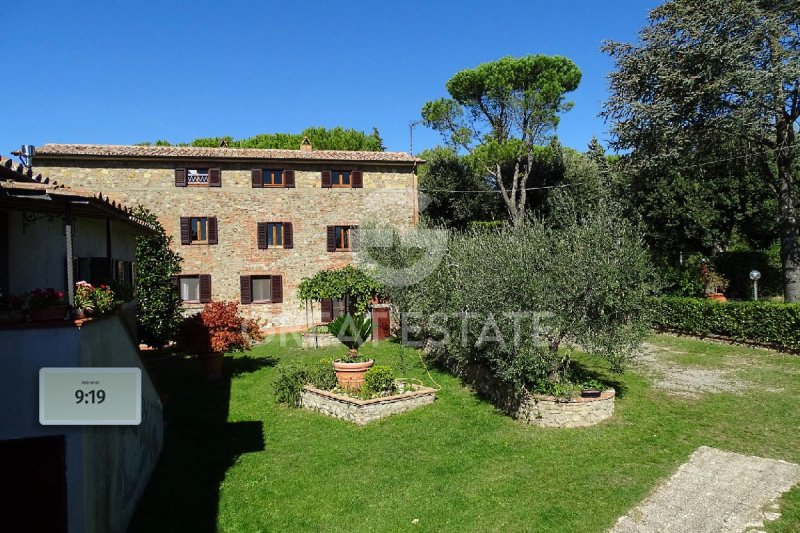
9:19
